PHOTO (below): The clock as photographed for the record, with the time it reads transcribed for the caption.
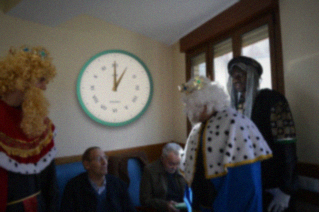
1:00
